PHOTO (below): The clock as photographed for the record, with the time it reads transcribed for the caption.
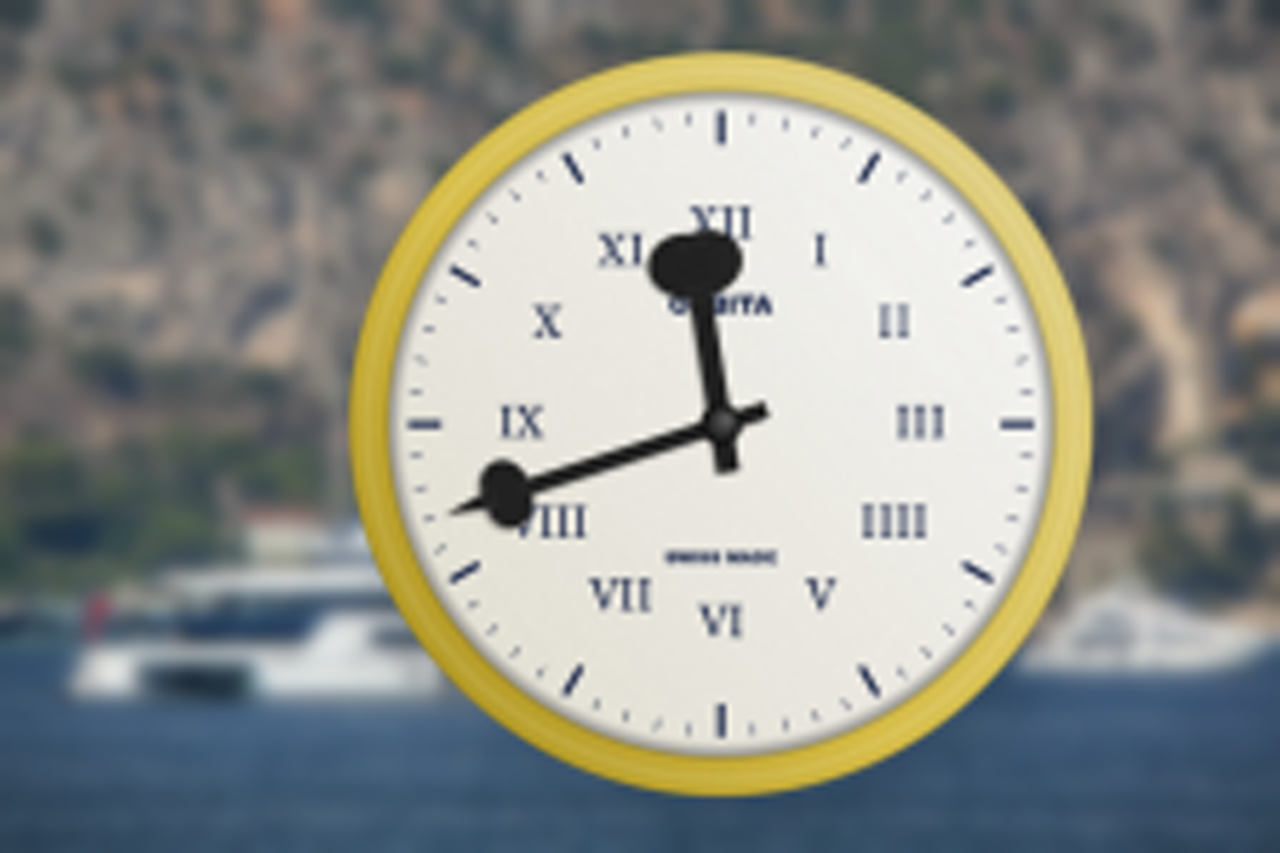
11:42
